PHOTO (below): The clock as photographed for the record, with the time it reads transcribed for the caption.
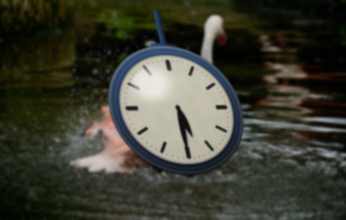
5:30
